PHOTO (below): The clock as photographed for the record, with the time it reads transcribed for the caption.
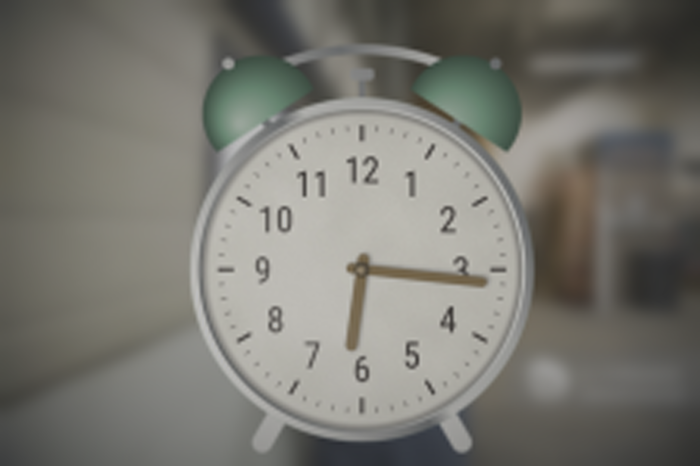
6:16
